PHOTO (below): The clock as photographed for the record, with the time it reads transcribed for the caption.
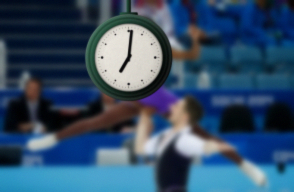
7:01
